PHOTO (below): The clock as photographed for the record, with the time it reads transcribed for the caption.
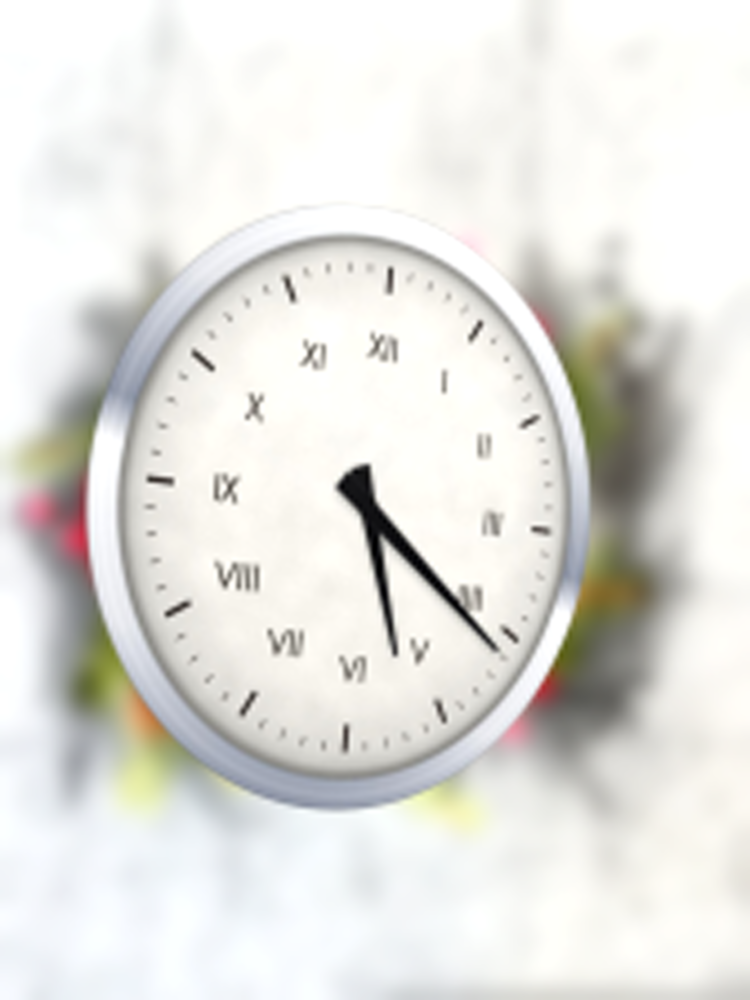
5:21
